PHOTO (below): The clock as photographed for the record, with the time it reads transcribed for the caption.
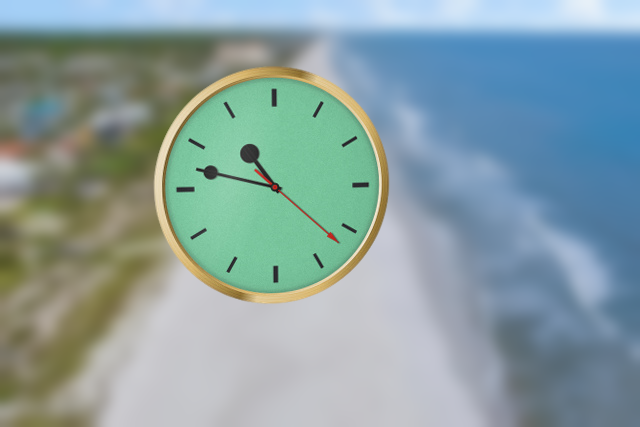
10:47:22
